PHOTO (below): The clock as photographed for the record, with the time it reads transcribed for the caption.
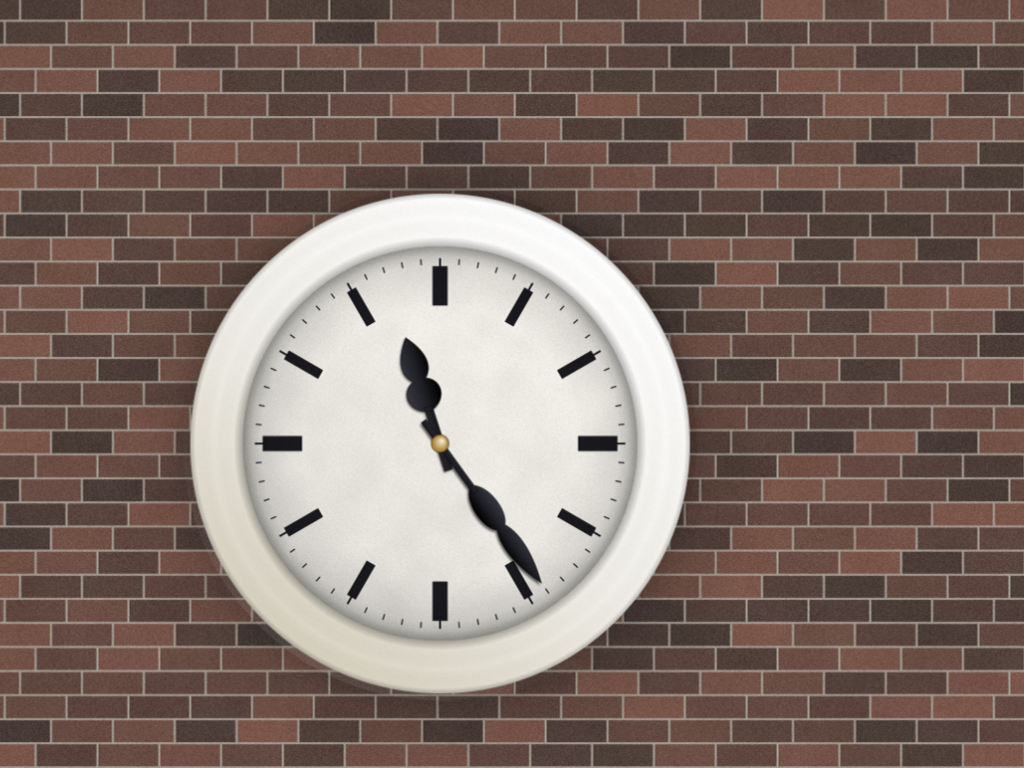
11:24
